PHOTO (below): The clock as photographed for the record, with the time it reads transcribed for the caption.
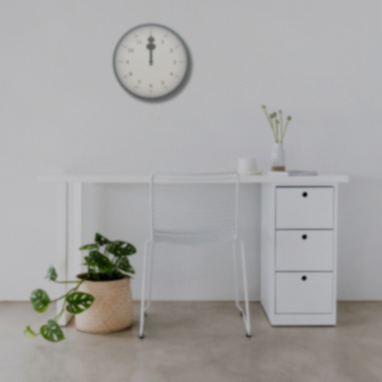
12:00
